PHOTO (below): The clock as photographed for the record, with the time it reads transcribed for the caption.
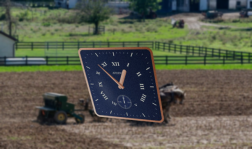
12:53
